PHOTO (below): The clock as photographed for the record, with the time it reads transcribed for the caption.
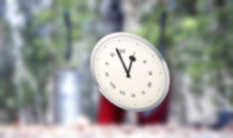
12:58
